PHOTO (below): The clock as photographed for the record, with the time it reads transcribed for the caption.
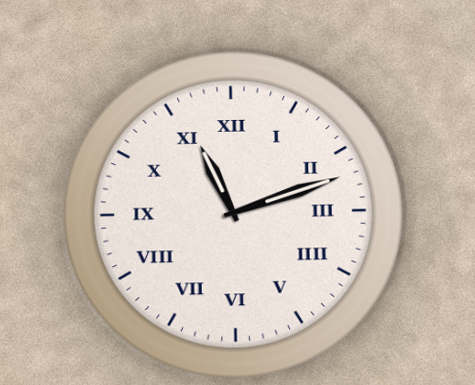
11:12
